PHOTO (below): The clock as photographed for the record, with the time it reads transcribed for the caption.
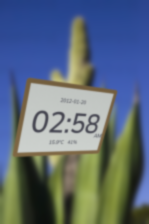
2:58
